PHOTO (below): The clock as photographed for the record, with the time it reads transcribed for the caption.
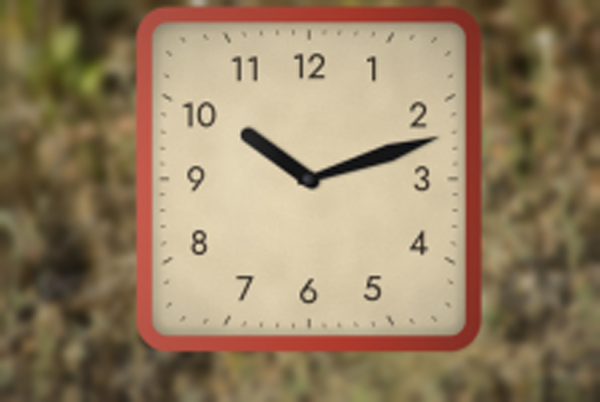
10:12
